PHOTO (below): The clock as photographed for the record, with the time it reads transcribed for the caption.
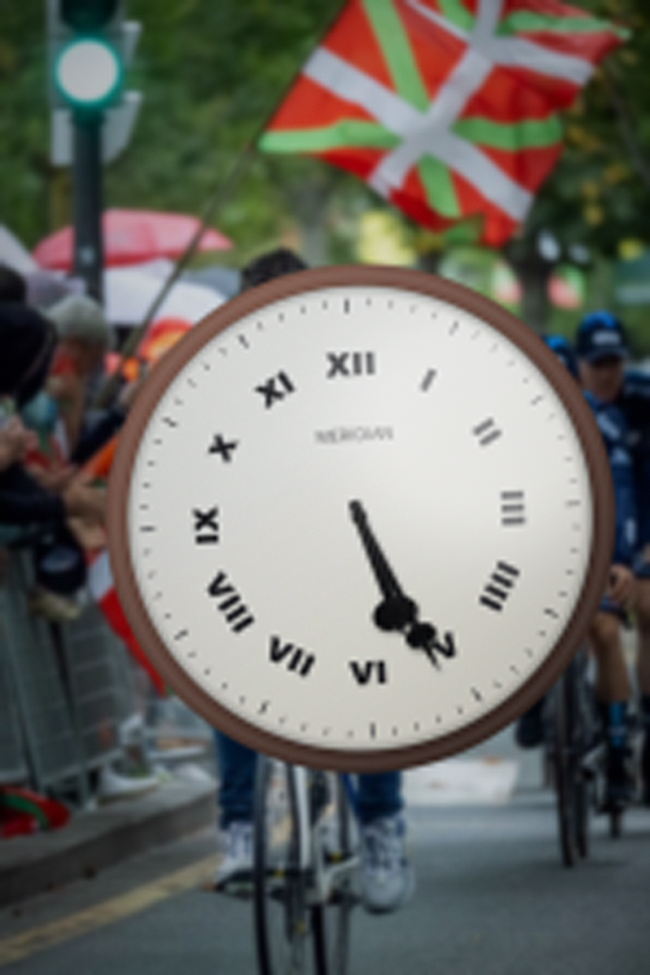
5:26
